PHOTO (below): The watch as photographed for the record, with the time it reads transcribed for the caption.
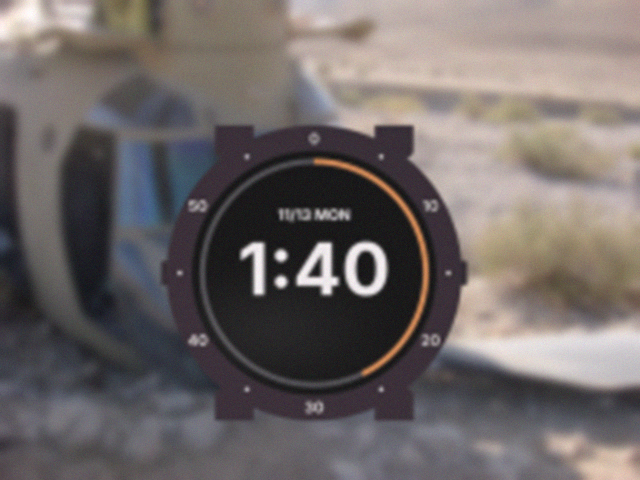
1:40
